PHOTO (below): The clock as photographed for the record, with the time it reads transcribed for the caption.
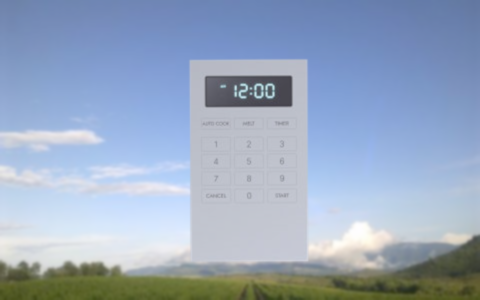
12:00
